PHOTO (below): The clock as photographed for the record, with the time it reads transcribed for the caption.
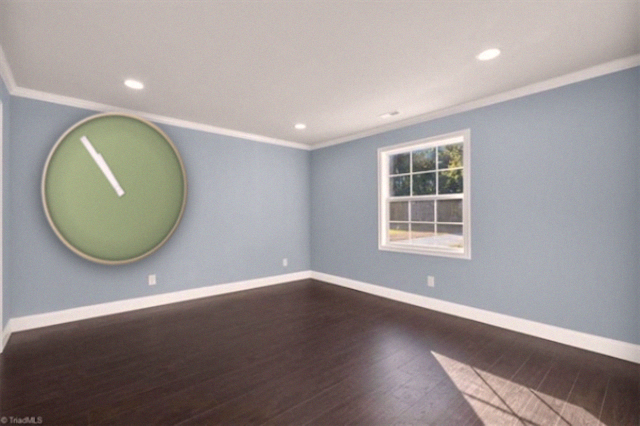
10:54
